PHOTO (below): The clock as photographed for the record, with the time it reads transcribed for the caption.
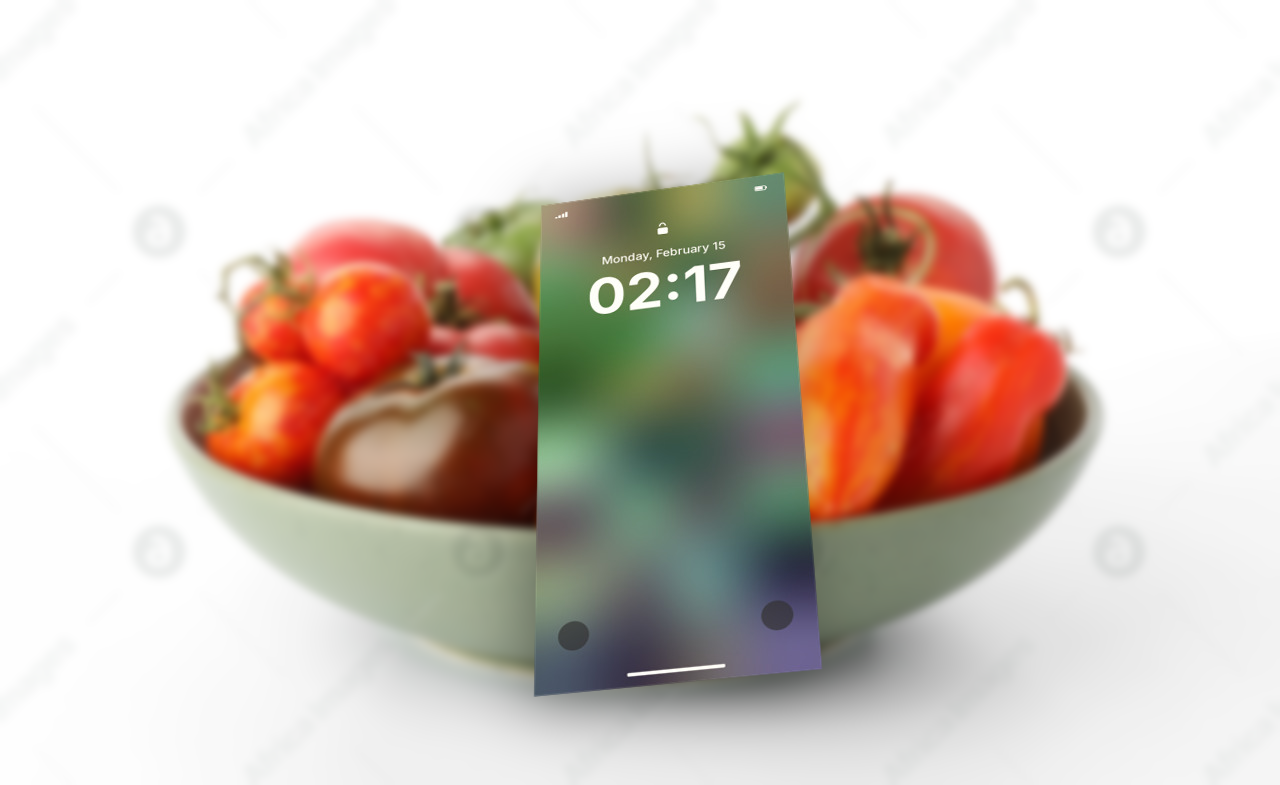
2:17
